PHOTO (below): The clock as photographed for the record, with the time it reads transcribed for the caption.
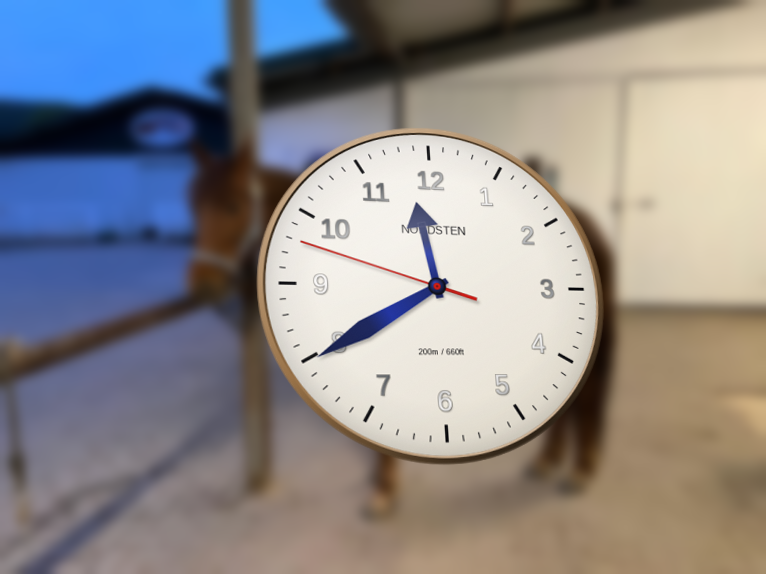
11:39:48
